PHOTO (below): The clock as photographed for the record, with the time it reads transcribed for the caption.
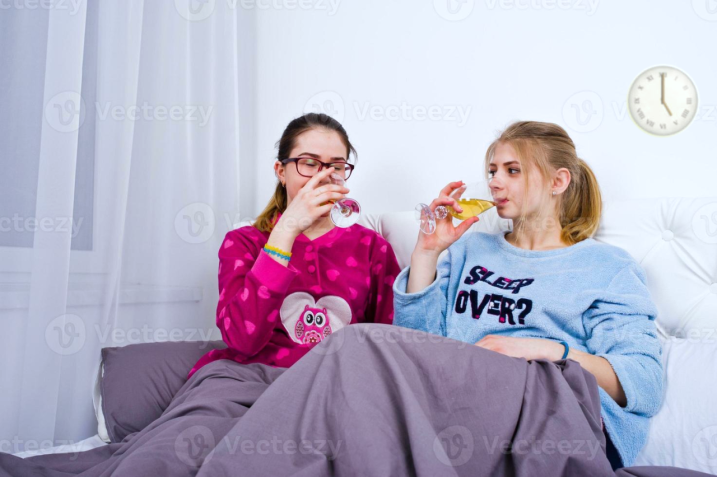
5:00
